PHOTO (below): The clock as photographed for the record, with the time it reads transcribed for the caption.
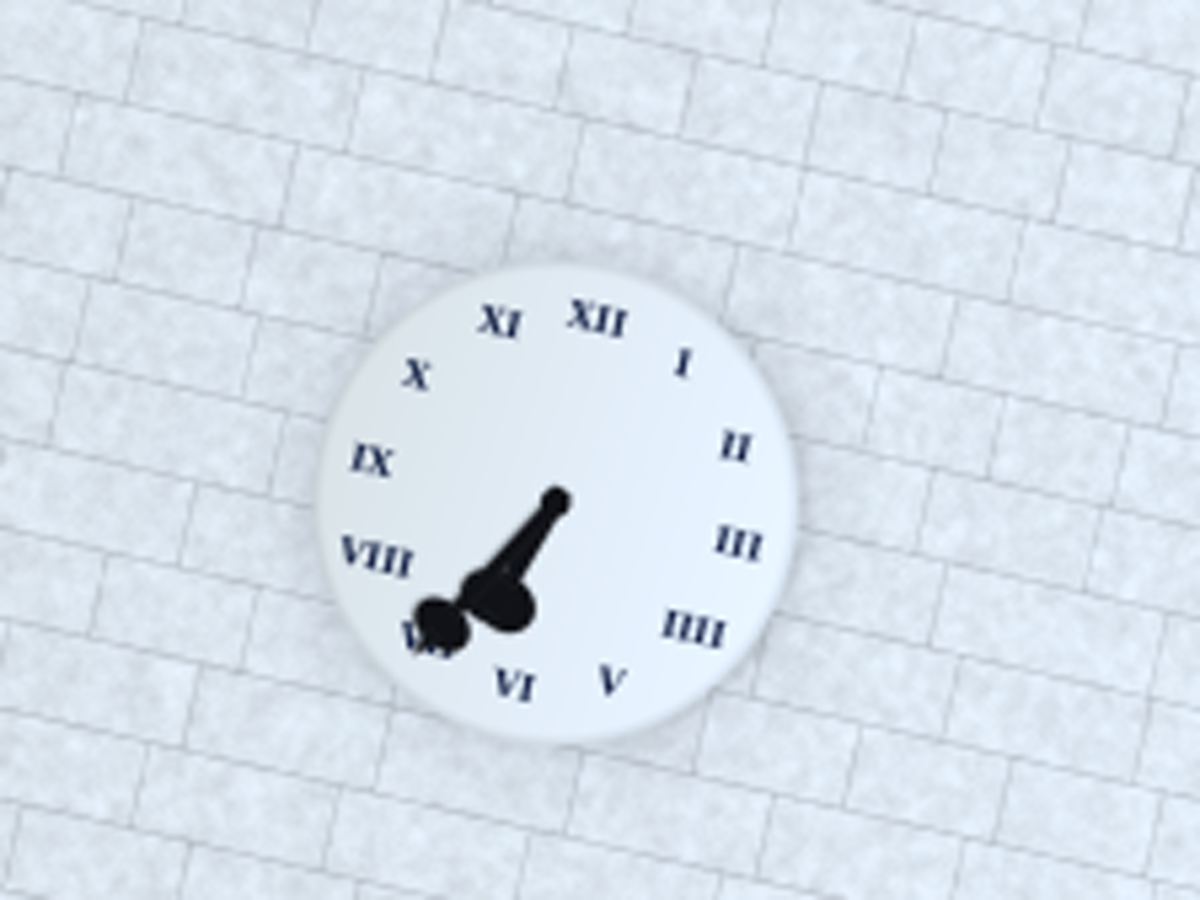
6:35
